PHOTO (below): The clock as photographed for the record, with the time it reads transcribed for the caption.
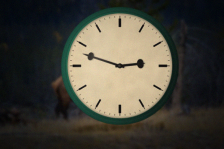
2:48
